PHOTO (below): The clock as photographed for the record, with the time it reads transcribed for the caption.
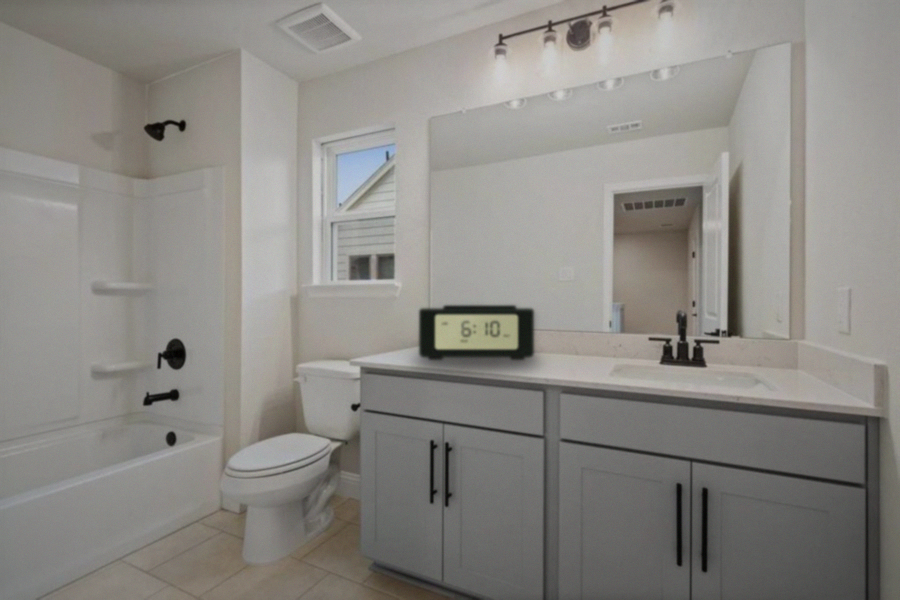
6:10
